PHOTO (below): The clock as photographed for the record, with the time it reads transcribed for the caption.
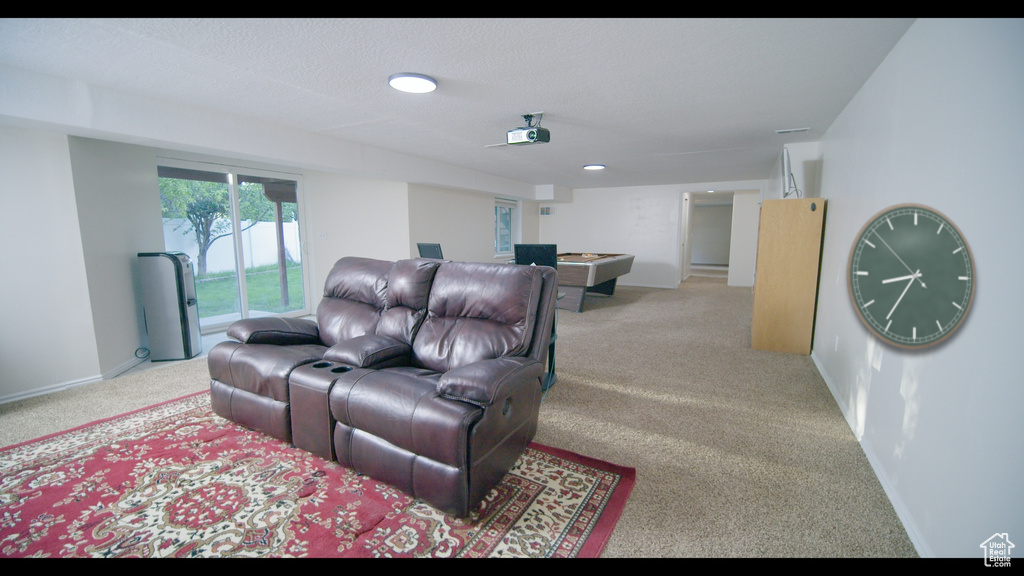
8:35:52
